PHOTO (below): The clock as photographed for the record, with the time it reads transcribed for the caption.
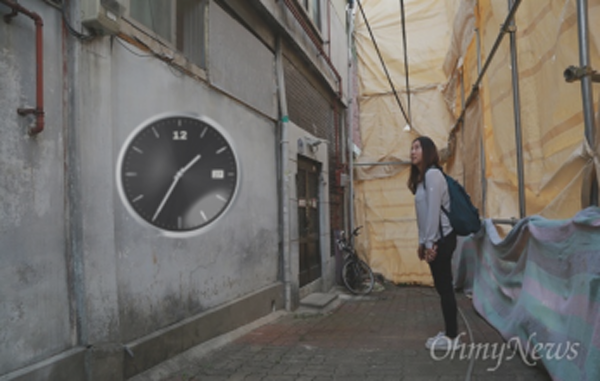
1:35
